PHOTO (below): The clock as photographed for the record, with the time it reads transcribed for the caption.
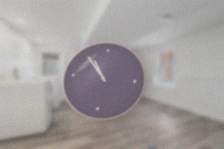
10:53
